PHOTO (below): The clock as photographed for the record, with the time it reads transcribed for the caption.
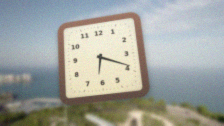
6:19
